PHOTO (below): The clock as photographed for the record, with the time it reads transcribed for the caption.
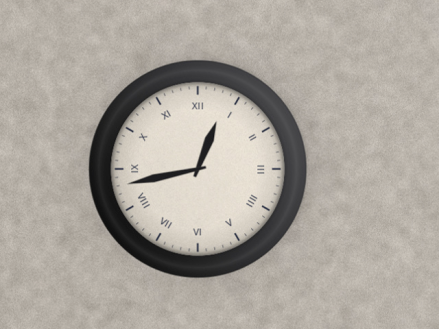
12:43
